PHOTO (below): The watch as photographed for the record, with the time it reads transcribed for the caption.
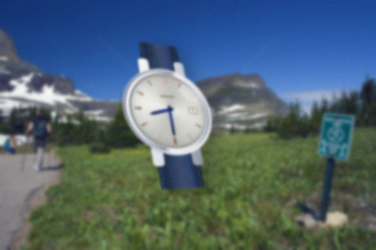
8:30
